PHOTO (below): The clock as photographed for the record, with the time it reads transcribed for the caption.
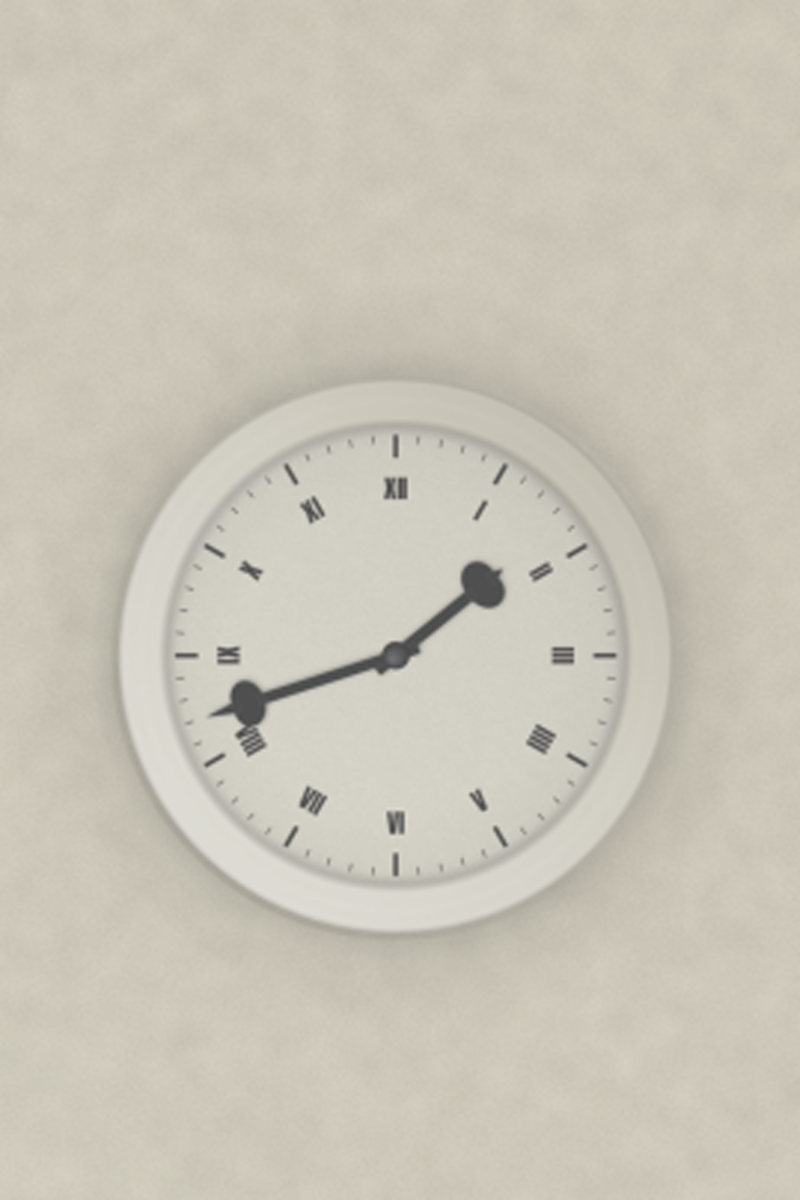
1:42
